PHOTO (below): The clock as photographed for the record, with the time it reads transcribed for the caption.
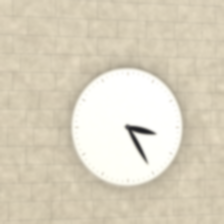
3:25
